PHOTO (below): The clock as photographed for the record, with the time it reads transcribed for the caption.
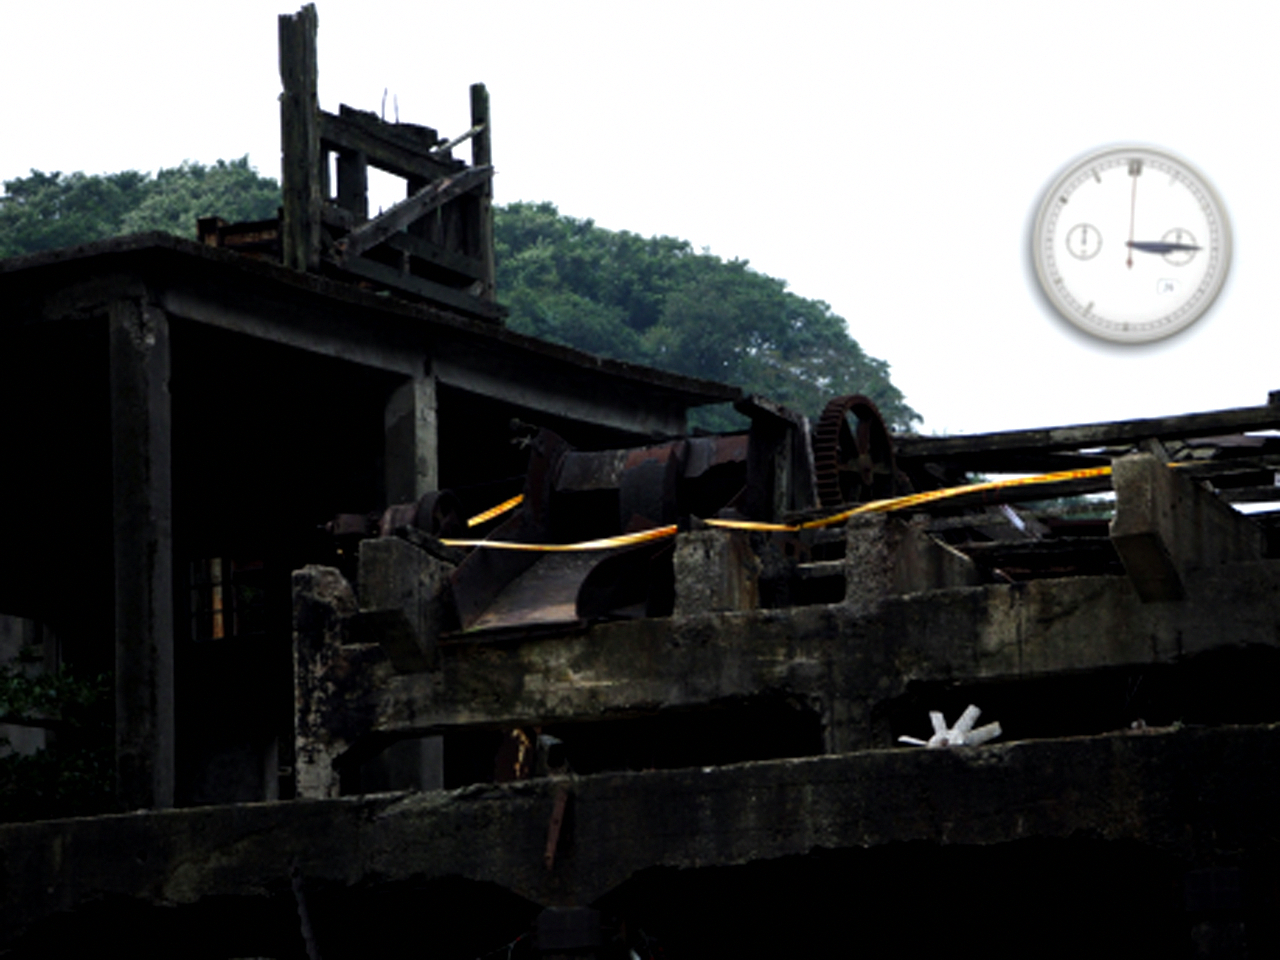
3:15
